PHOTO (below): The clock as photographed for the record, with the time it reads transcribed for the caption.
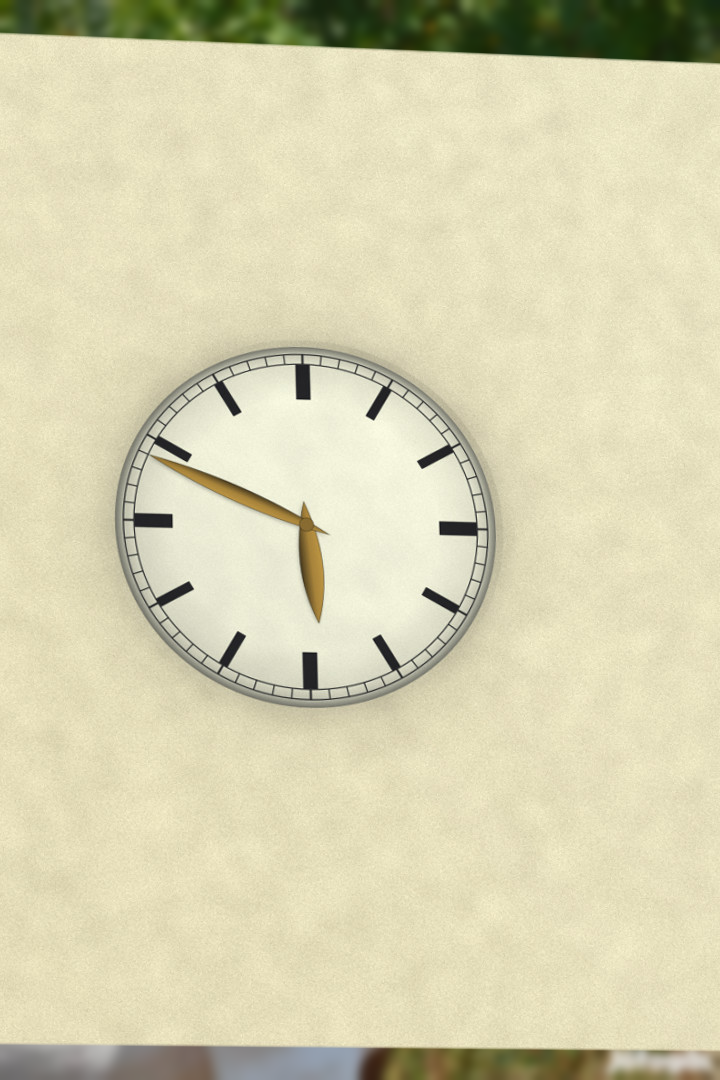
5:49
